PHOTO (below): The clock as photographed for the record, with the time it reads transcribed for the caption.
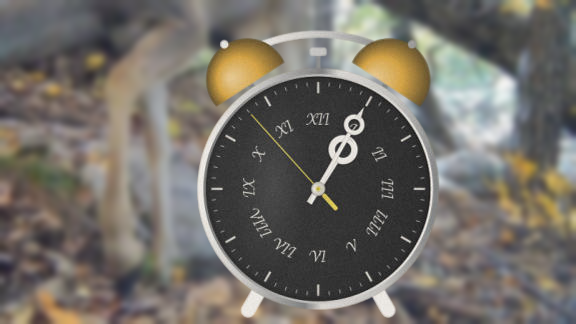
1:04:53
